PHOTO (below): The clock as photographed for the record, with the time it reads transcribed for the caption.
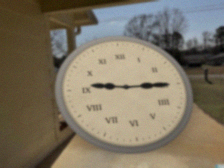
9:15
